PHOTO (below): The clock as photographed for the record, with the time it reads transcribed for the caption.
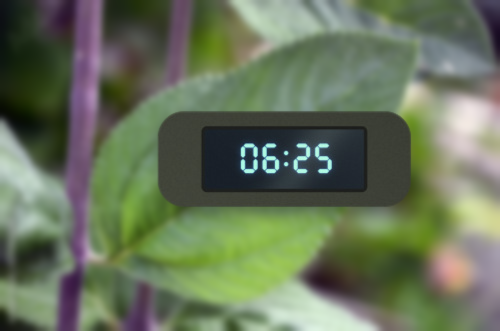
6:25
